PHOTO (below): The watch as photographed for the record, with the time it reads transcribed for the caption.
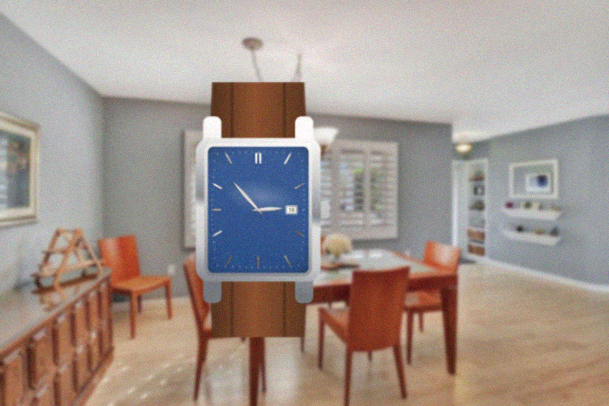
2:53
